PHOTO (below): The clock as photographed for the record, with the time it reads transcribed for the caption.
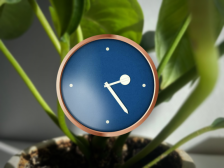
2:24
